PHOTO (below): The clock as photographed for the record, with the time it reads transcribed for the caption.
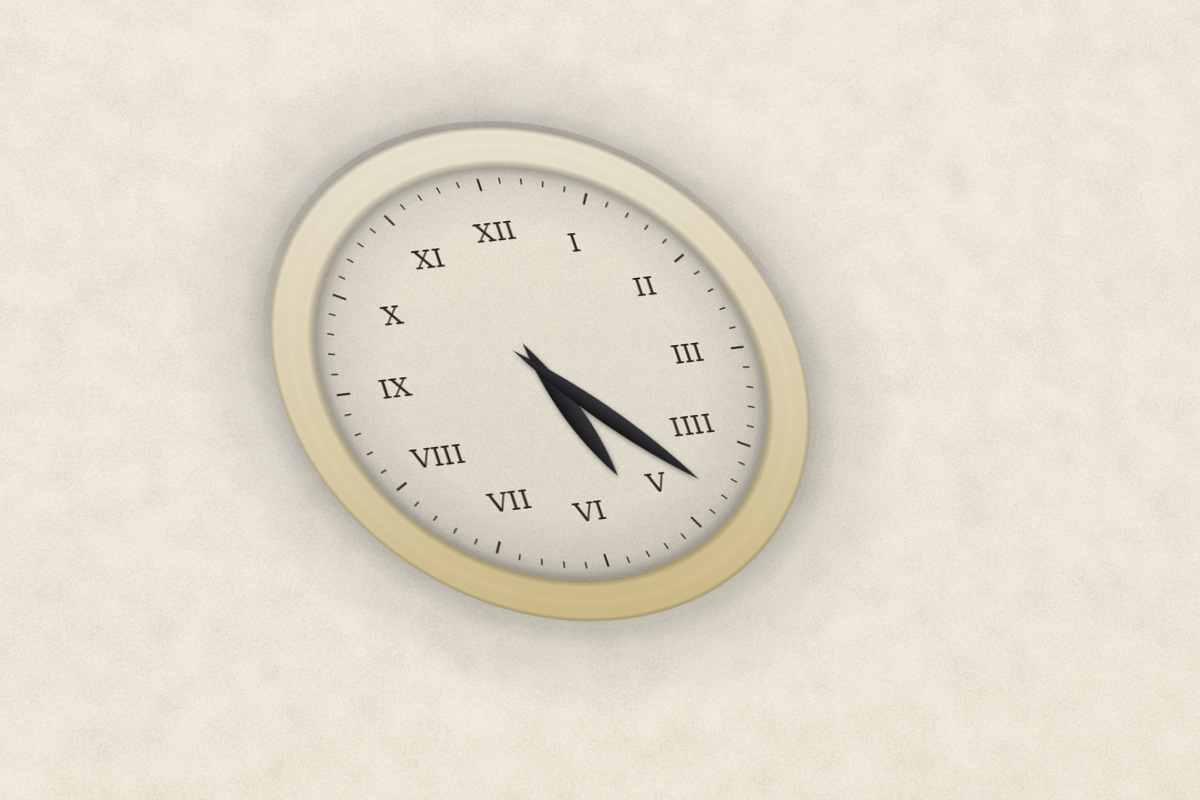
5:23
